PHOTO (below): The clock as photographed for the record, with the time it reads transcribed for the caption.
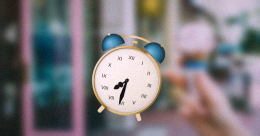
7:31
